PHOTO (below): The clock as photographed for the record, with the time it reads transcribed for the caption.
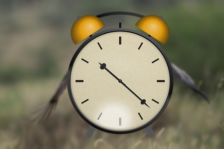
10:22
